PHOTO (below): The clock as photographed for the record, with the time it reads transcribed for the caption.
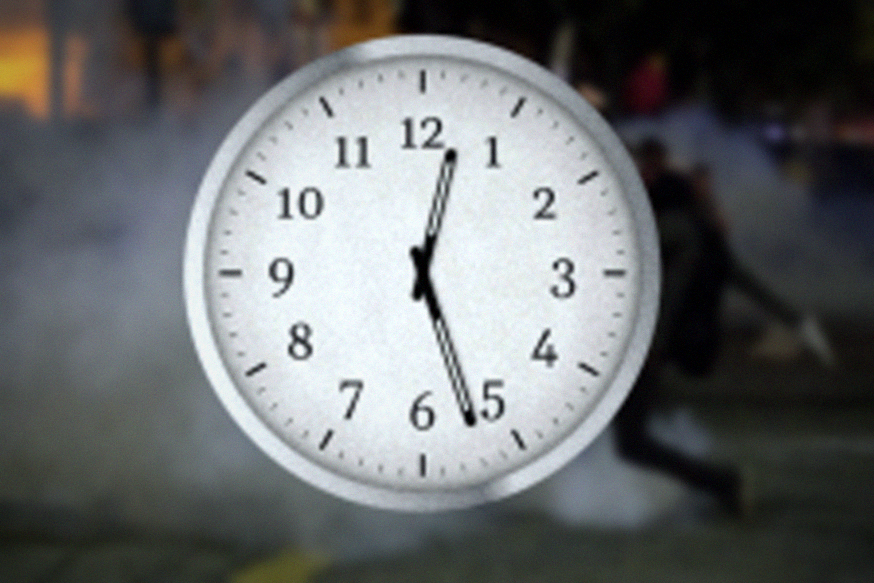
12:27
